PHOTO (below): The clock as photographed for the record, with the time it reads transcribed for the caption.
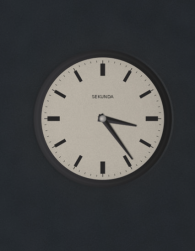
3:24
